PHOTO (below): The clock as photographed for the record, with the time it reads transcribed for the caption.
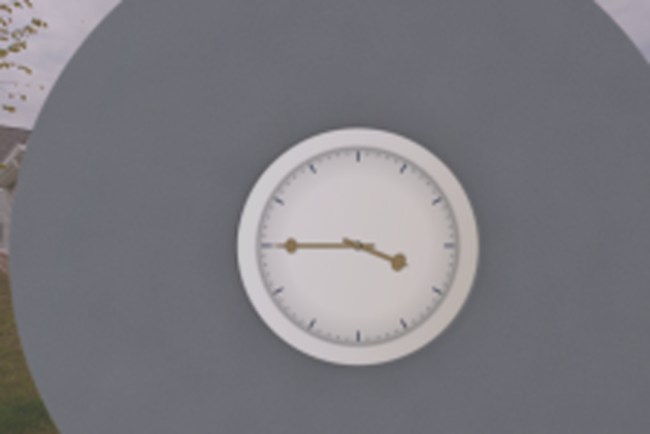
3:45
